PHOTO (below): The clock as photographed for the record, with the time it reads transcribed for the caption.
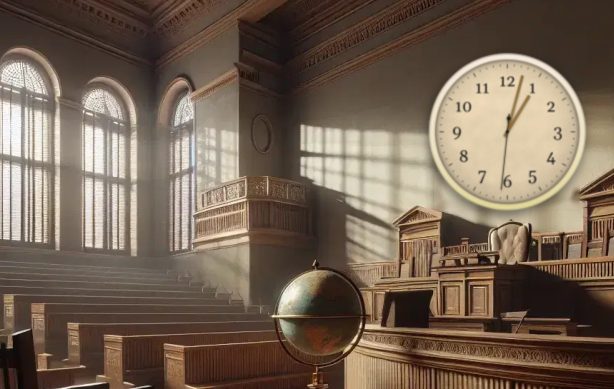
1:02:31
